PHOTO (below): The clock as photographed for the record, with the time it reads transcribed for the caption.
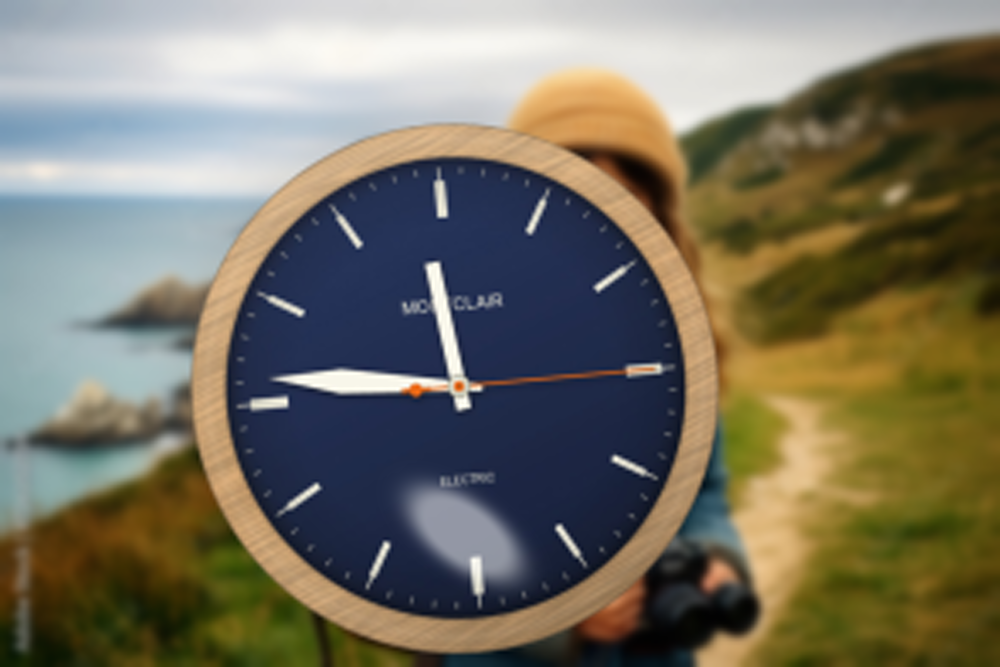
11:46:15
